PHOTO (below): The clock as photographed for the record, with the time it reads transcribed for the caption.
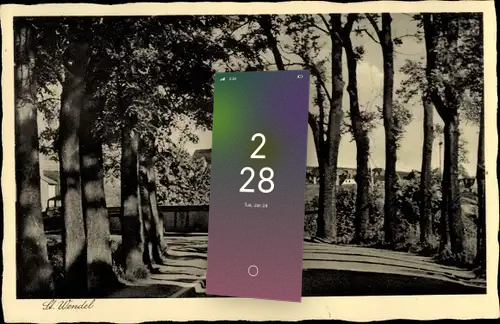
2:28
